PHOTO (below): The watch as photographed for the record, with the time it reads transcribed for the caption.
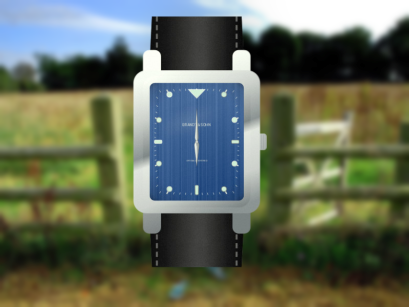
6:00
